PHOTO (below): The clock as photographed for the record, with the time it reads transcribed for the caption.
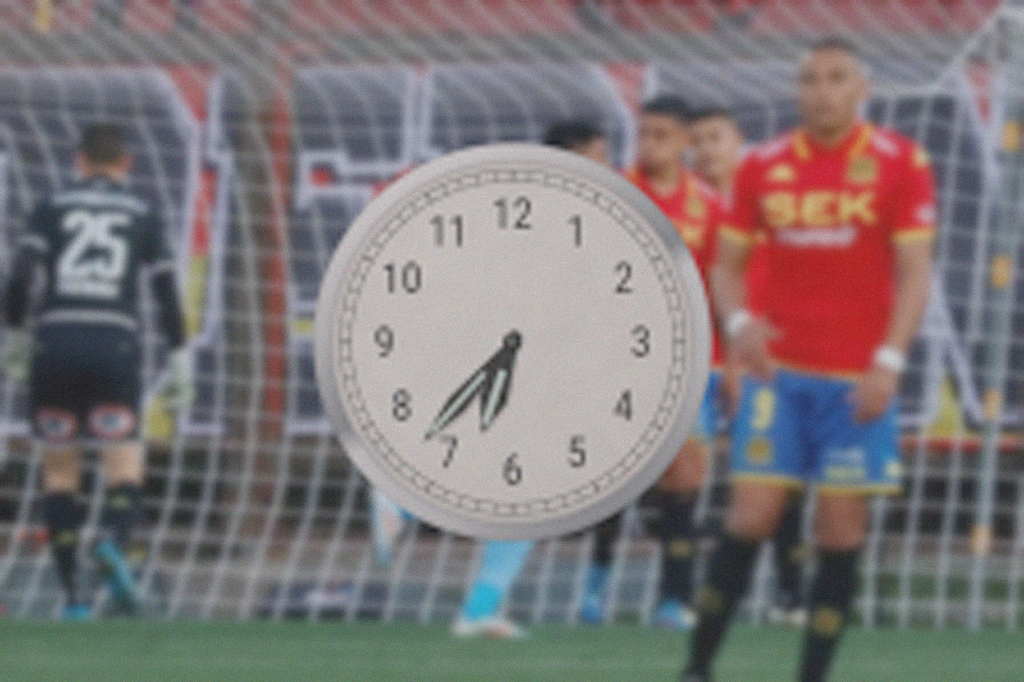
6:37
